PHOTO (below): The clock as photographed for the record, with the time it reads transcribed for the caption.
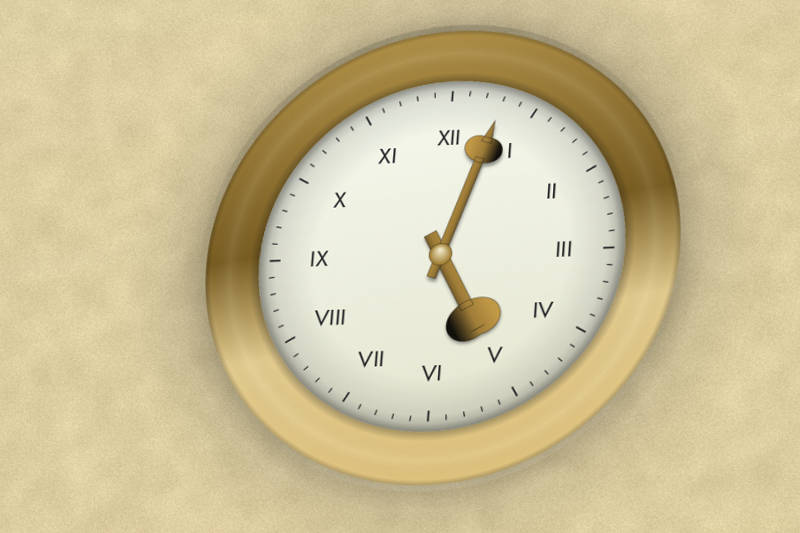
5:03
